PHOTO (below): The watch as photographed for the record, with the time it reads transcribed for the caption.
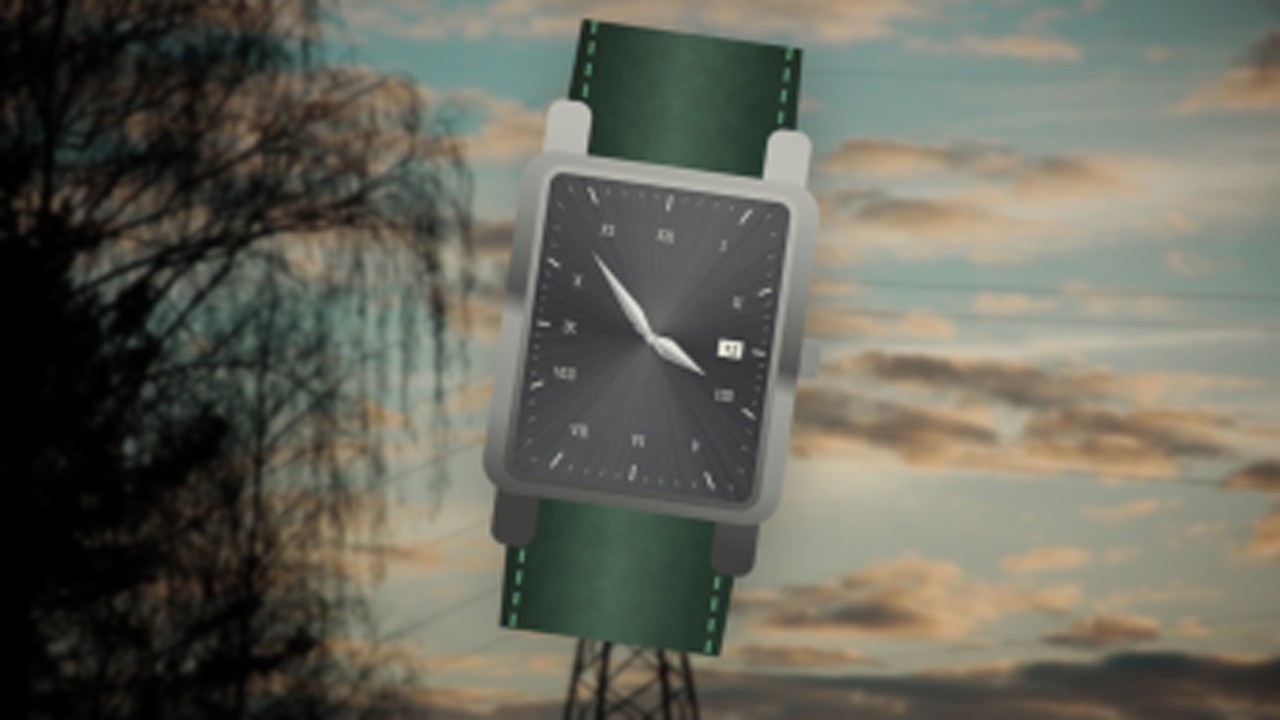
3:53
